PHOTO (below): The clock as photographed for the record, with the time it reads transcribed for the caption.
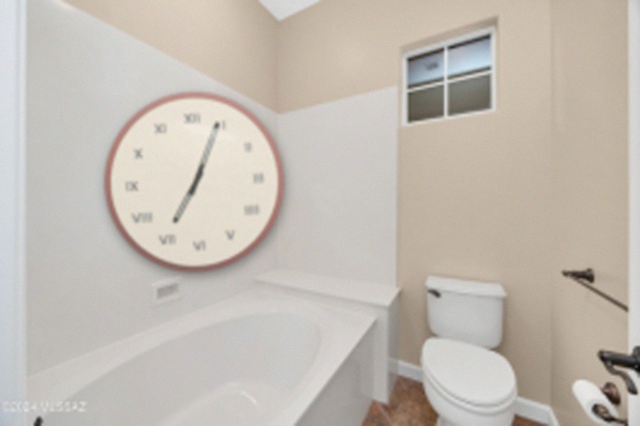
7:04
